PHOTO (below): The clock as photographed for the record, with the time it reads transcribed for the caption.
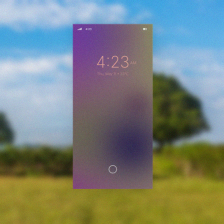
4:23
